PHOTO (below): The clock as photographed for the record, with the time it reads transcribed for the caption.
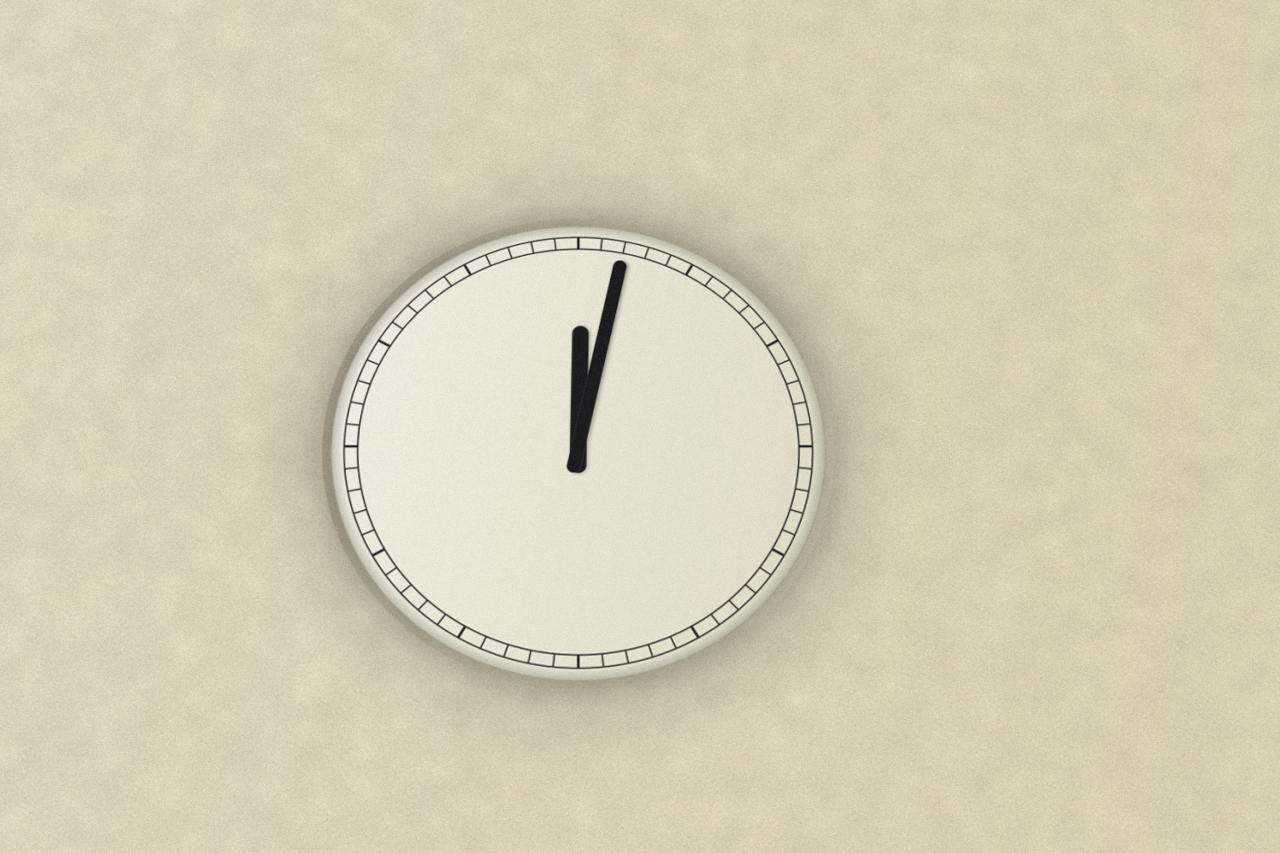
12:02
